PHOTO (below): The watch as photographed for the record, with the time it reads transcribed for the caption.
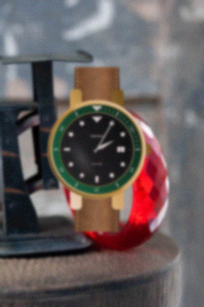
2:05
